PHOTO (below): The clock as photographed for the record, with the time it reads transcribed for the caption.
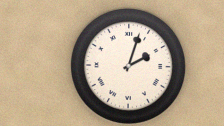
2:03
